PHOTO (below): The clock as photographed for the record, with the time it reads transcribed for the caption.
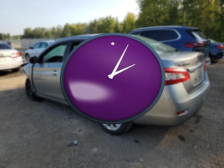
2:04
